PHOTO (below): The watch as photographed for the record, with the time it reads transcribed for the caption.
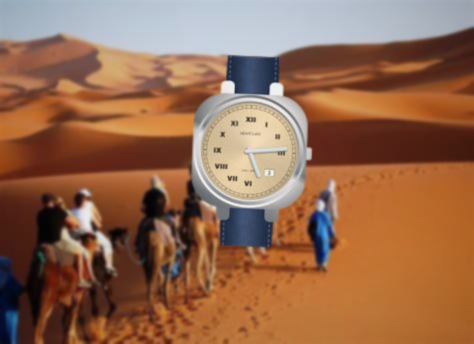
5:14
